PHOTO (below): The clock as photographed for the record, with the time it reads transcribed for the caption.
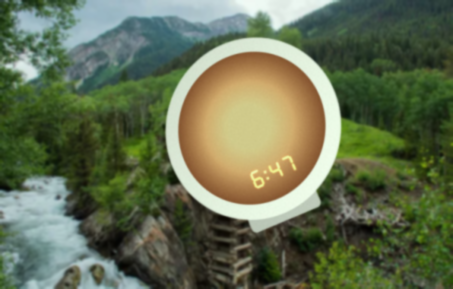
6:47
